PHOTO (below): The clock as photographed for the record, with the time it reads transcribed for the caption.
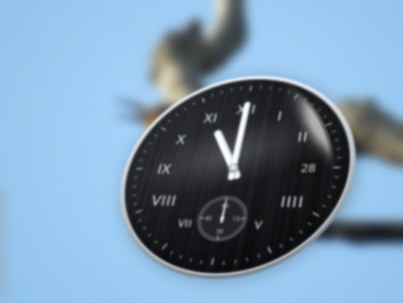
11:00
